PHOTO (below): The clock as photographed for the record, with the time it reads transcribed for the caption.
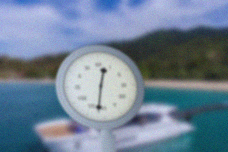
12:32
